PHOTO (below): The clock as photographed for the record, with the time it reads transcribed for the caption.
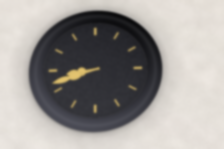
8:42
